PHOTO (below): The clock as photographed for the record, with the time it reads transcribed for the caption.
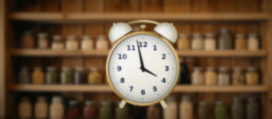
3:58
